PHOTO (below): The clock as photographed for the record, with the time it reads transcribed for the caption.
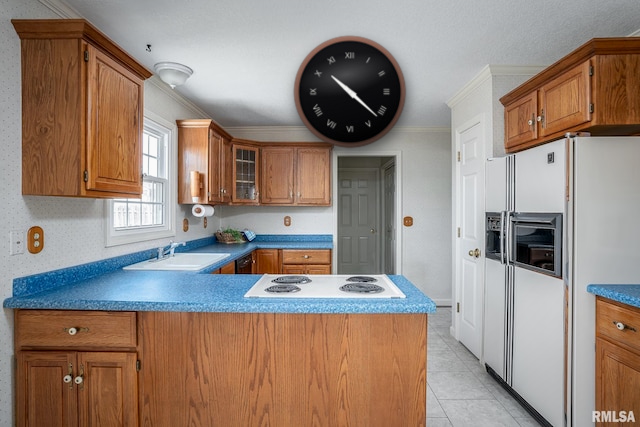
10:22
